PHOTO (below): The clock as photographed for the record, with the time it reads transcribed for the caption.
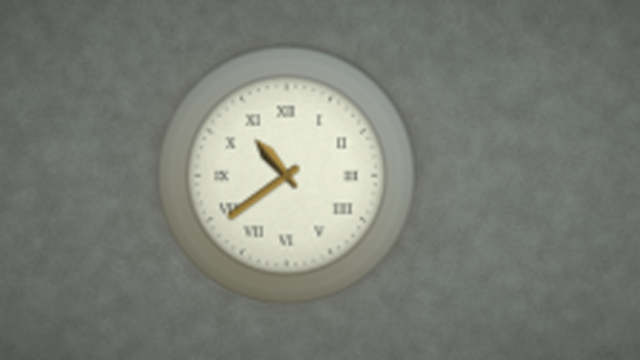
10:39
